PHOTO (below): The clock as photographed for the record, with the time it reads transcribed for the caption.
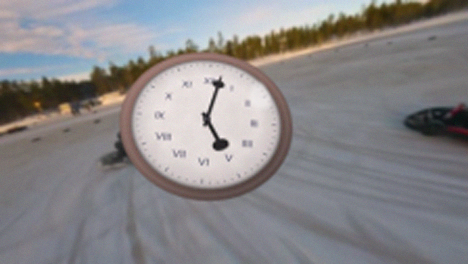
5:02
